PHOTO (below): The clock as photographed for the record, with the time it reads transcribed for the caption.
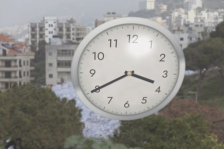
3:40
